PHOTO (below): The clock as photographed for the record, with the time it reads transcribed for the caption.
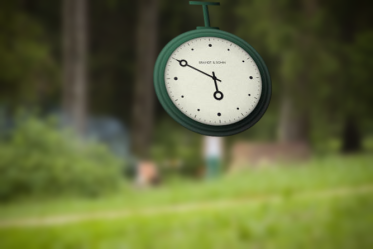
5:50
